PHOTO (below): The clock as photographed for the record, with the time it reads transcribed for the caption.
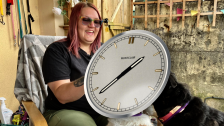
1:38
